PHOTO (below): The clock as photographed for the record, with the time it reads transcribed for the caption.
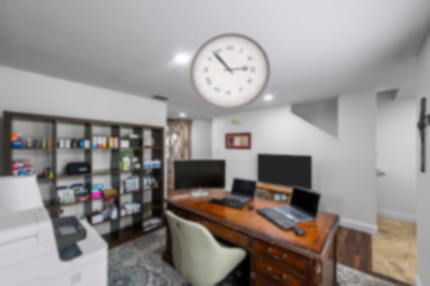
2:53
